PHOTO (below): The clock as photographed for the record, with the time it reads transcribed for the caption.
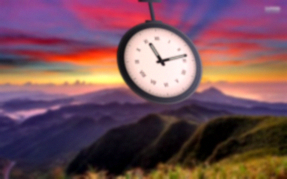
11:13
